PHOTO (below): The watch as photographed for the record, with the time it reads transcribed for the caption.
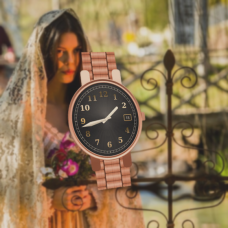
1:43
